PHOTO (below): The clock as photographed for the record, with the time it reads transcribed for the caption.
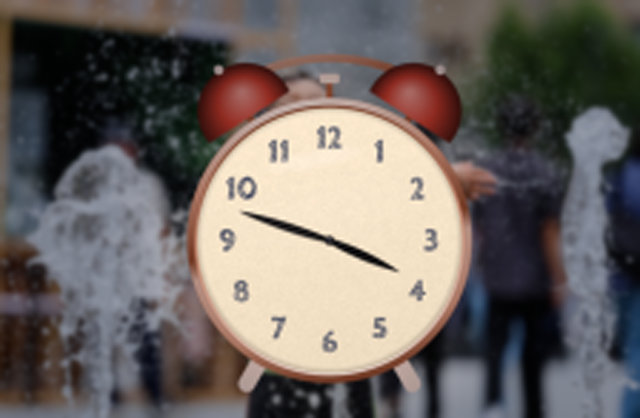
3:48
